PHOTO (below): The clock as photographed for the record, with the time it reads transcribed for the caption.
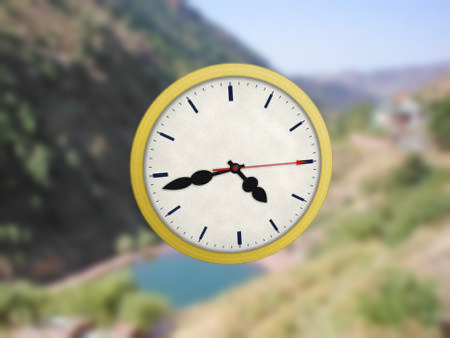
4:43:15
